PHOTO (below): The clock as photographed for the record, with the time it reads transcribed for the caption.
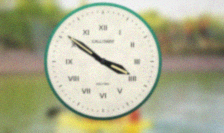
3:51
